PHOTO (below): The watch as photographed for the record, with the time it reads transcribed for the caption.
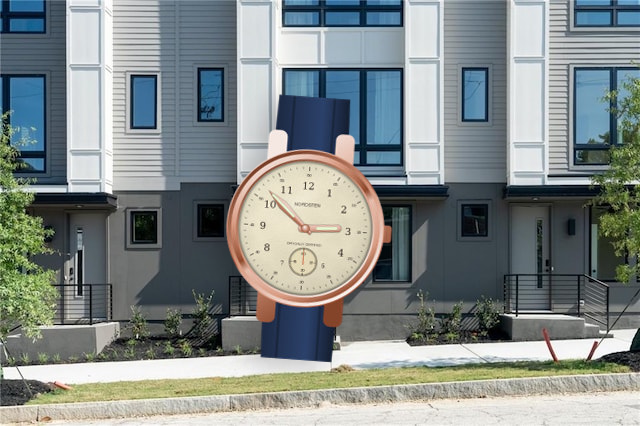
2:52
